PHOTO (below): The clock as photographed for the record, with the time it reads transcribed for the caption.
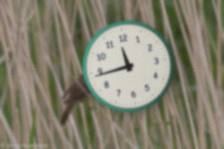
11:44
